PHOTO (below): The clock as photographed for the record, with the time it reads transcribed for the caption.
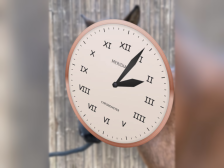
2:04
